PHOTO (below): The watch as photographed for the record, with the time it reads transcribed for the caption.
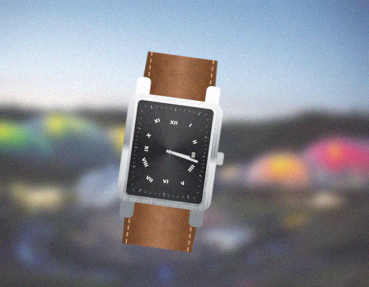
3:17
